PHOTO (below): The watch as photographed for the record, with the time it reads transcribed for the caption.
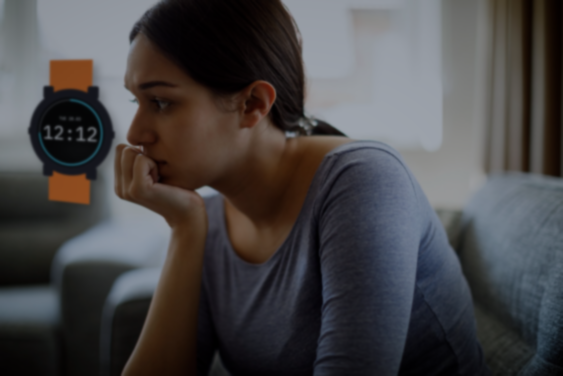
12:12
